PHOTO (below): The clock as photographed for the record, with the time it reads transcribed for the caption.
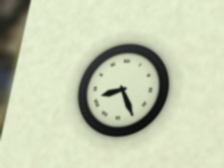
8:25
